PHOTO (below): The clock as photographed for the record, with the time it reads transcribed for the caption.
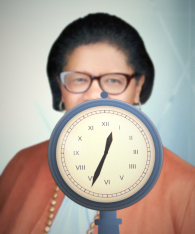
12:34
